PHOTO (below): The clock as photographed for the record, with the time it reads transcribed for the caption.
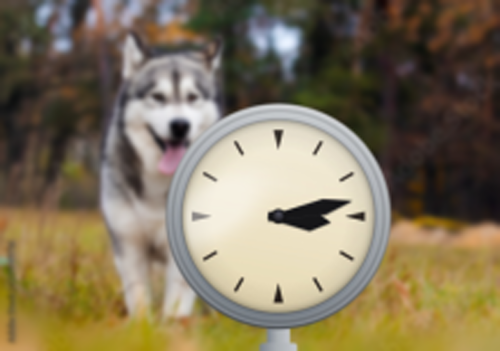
3:13
